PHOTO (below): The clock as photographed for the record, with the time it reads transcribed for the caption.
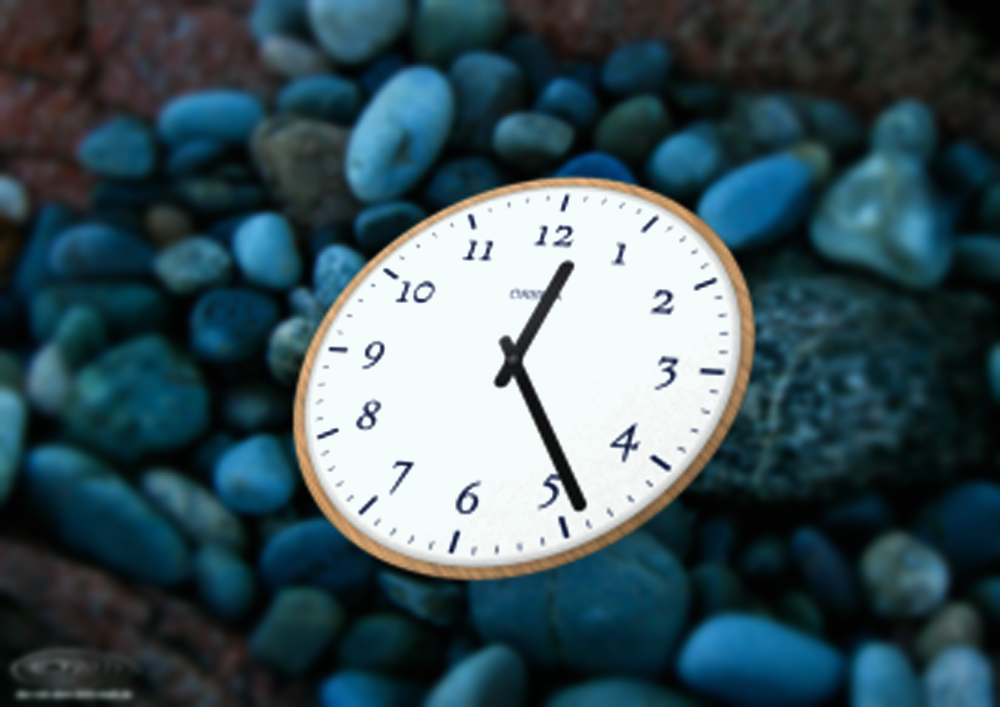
12:24
